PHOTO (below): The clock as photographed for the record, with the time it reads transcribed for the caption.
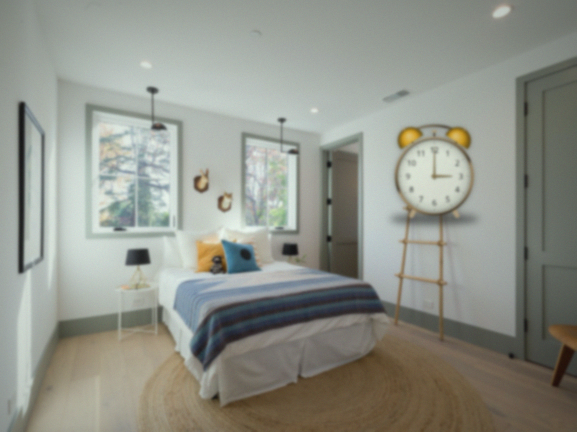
3:00
